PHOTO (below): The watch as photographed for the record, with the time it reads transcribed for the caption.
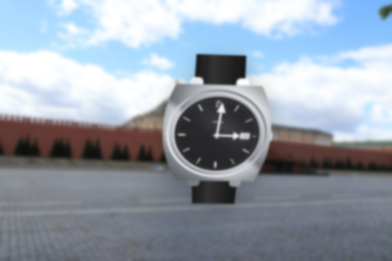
3:01
